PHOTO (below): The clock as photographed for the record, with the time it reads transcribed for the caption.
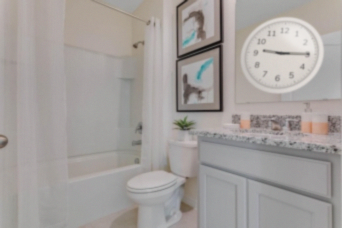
9:15
